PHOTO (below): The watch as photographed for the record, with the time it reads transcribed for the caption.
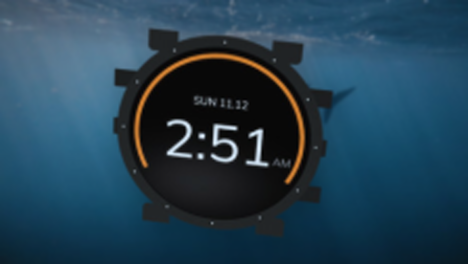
2:51
